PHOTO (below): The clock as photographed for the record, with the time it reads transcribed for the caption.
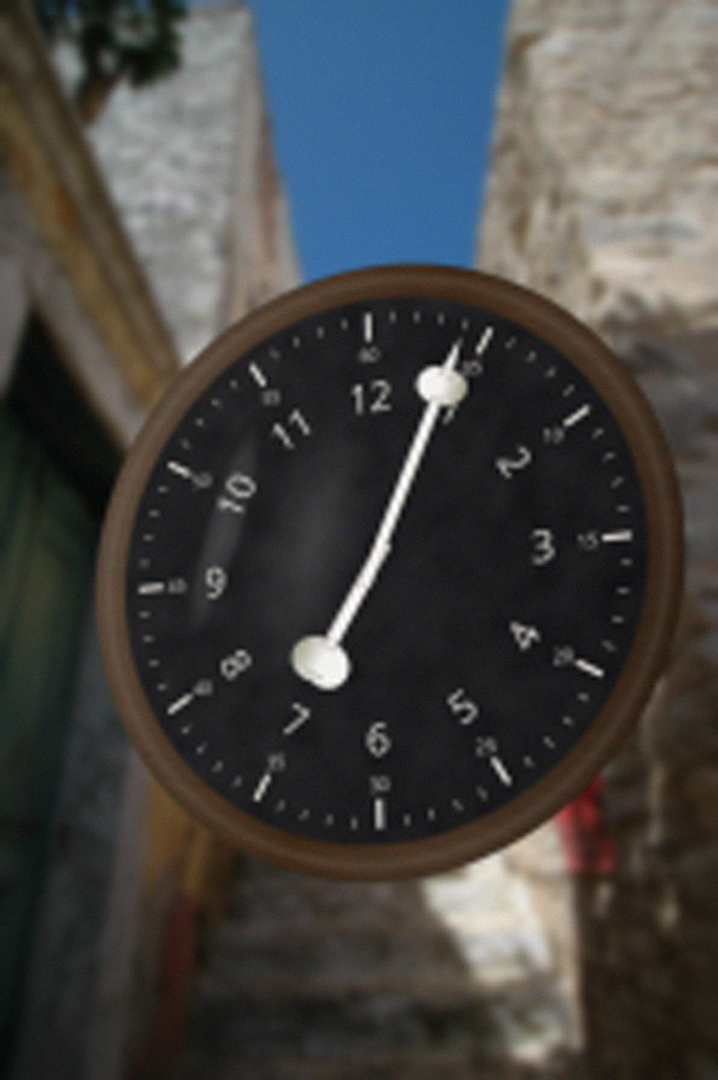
7:04
